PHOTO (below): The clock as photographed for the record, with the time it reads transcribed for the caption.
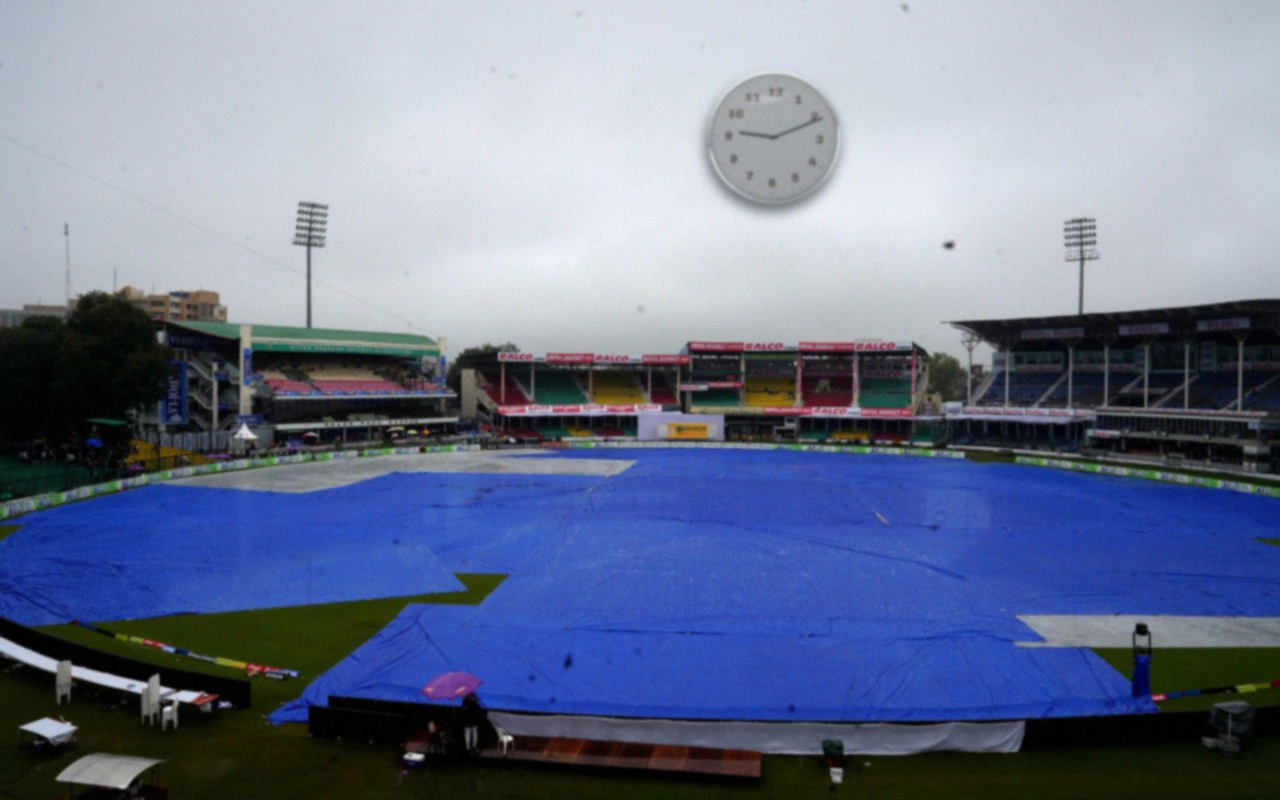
9:11
